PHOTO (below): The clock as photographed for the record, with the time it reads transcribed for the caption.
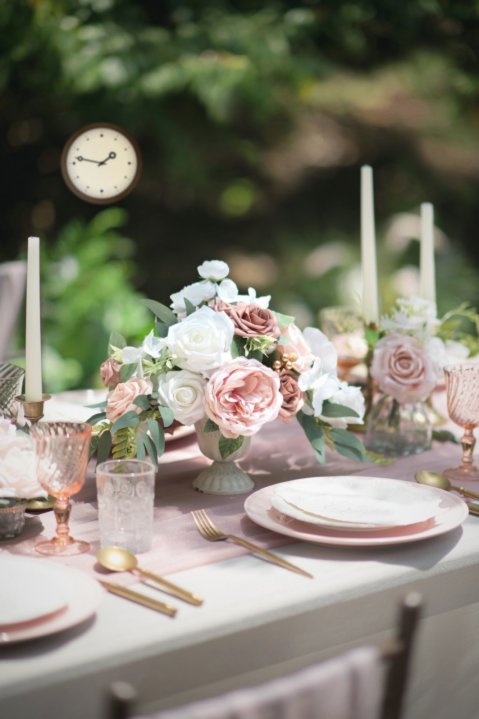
1:47
